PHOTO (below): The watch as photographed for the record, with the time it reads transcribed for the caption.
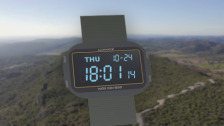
18:01:14
